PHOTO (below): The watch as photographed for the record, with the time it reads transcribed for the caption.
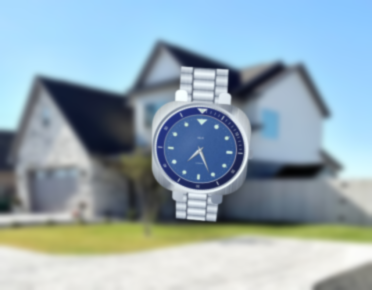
7:26
